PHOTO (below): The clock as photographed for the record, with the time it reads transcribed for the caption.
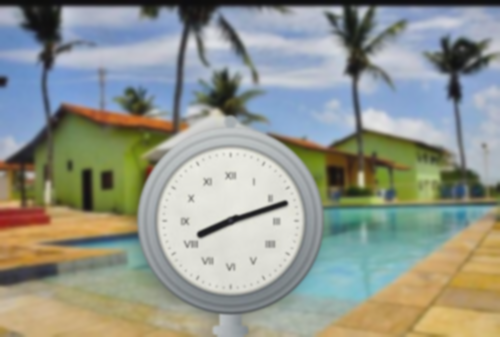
8:12
